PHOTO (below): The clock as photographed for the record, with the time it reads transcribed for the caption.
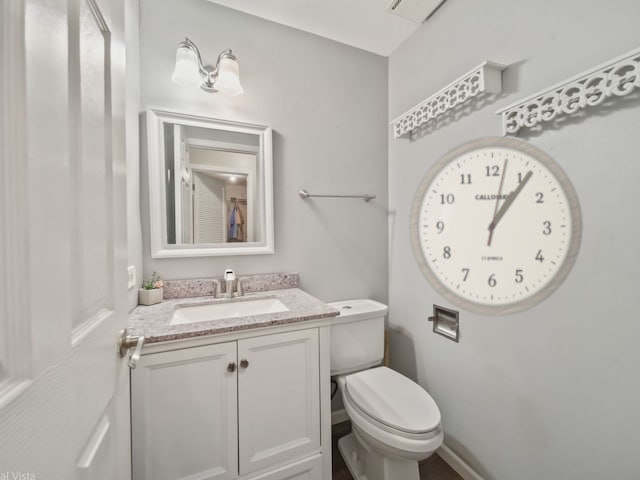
1:06:02
